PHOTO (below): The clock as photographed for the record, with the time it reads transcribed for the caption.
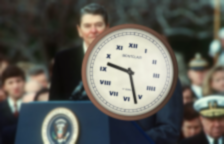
9:27
